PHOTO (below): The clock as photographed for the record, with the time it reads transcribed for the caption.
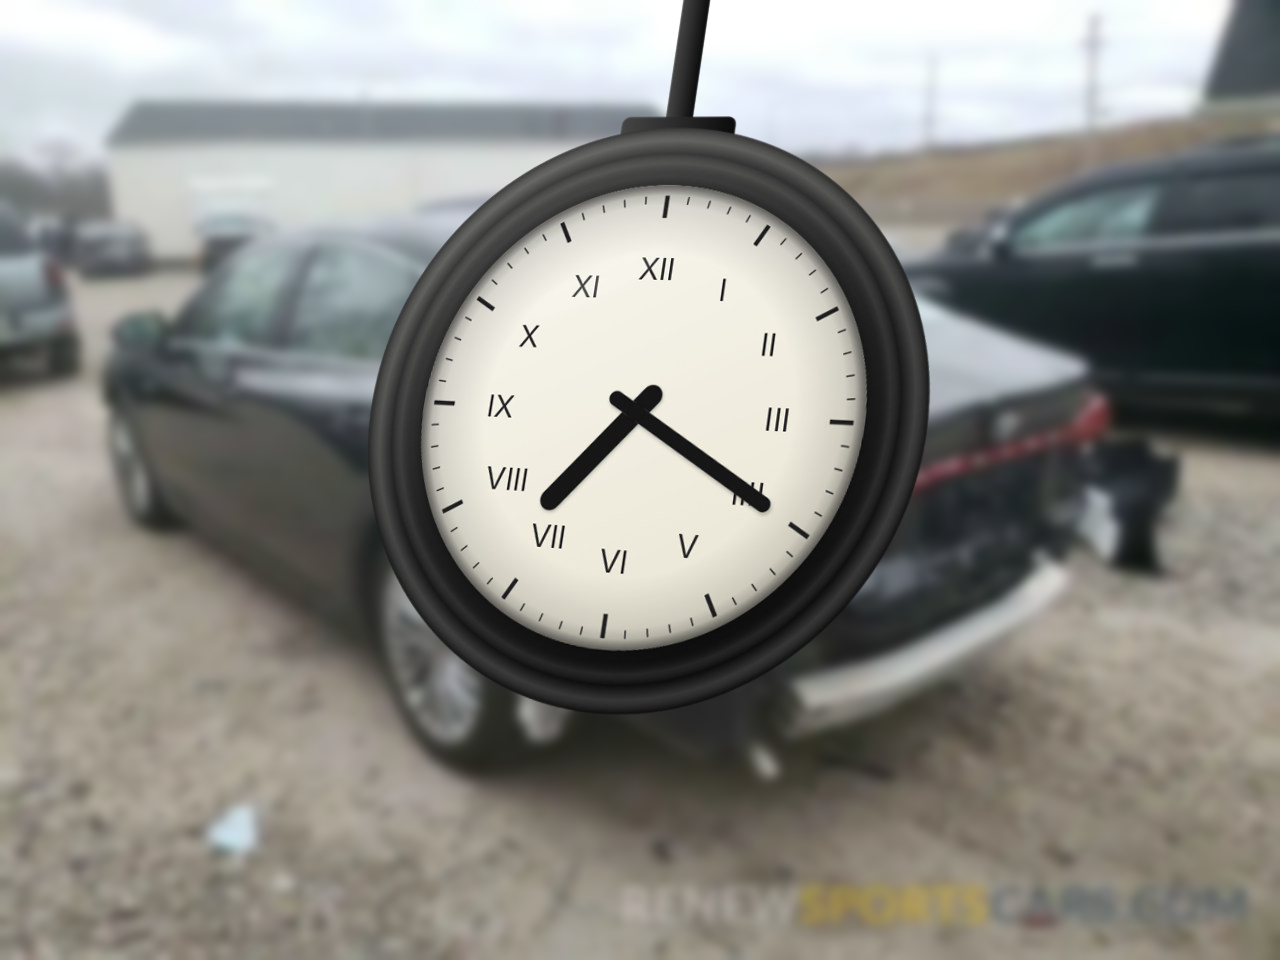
7:20
